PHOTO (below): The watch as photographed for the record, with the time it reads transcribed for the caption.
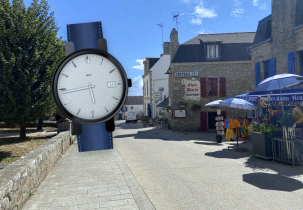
5:44
